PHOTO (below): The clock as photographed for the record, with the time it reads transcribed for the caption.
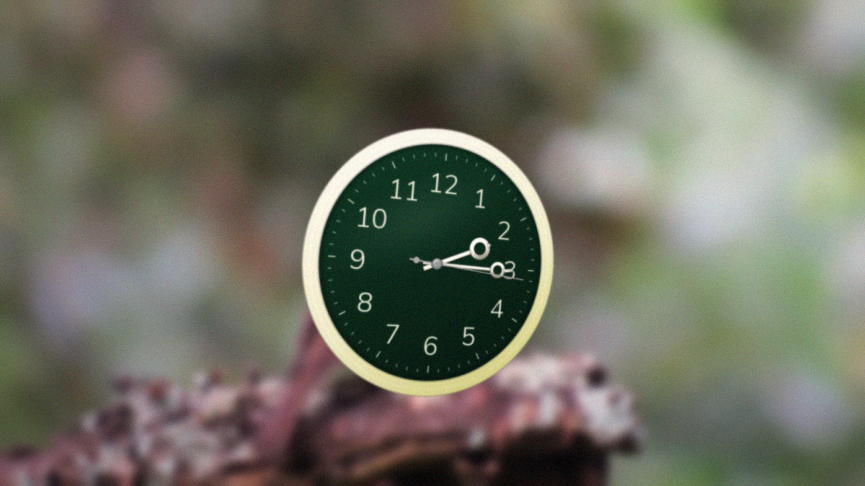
2:15:16
